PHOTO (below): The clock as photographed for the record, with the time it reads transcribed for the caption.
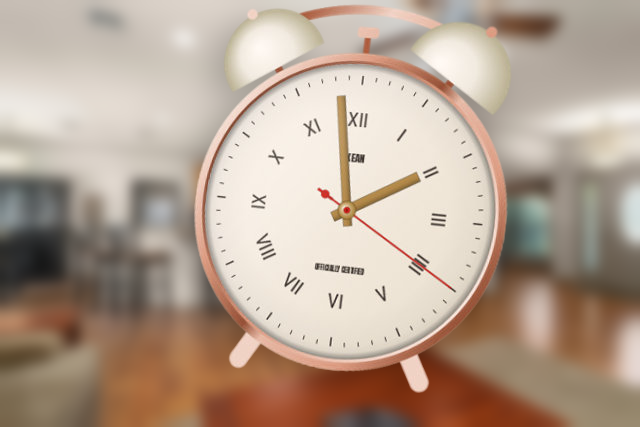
1:58:20
